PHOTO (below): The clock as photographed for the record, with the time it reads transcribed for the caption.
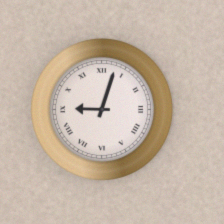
9:03
